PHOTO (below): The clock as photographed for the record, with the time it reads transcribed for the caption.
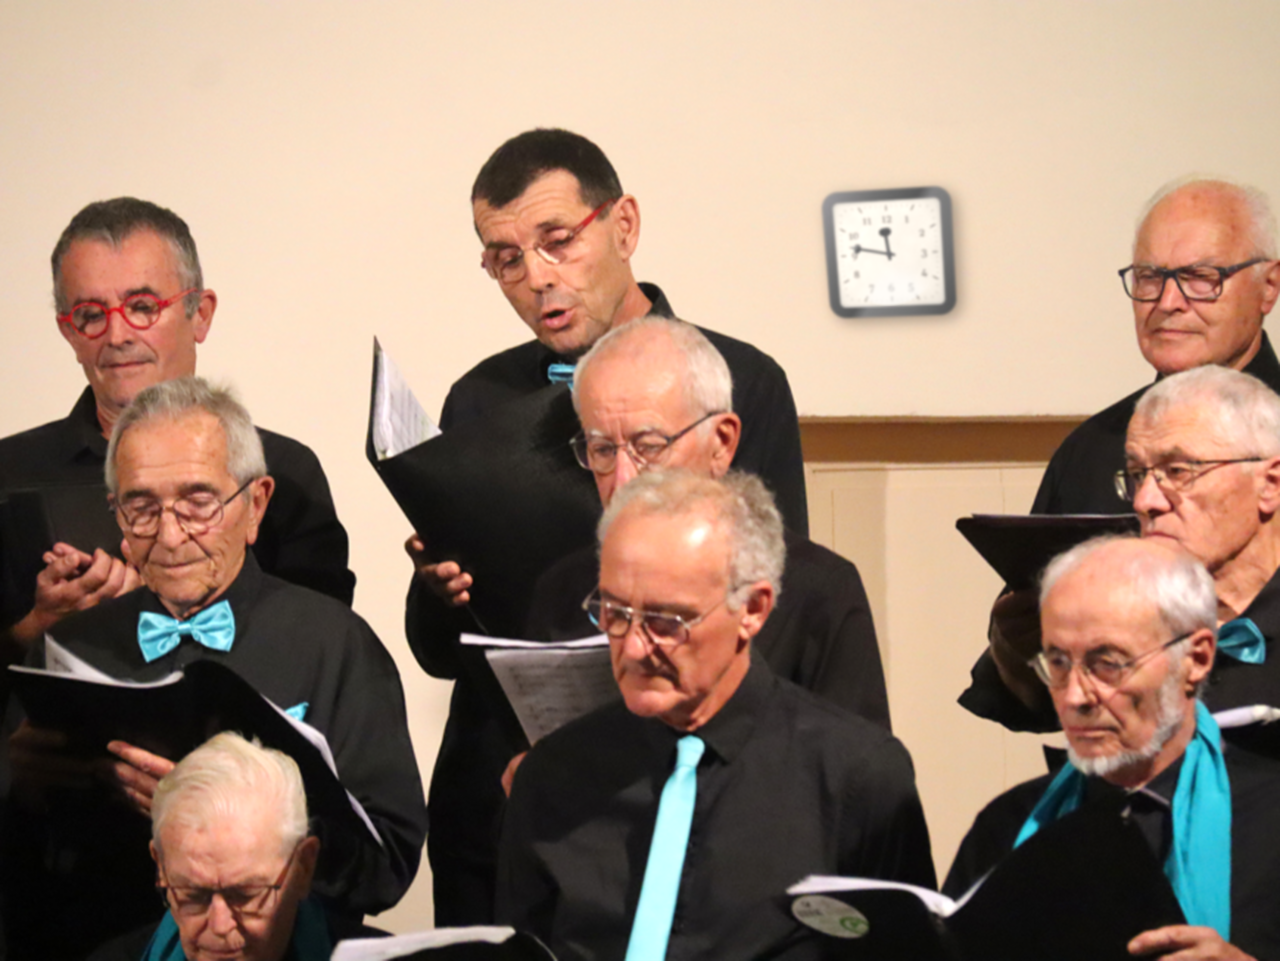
11:47
